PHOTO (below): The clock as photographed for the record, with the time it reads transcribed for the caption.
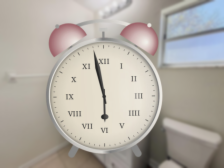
5:58
